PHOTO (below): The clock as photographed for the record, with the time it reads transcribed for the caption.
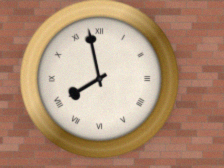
7:58
